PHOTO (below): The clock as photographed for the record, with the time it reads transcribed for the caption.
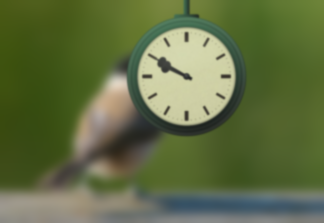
9:50
